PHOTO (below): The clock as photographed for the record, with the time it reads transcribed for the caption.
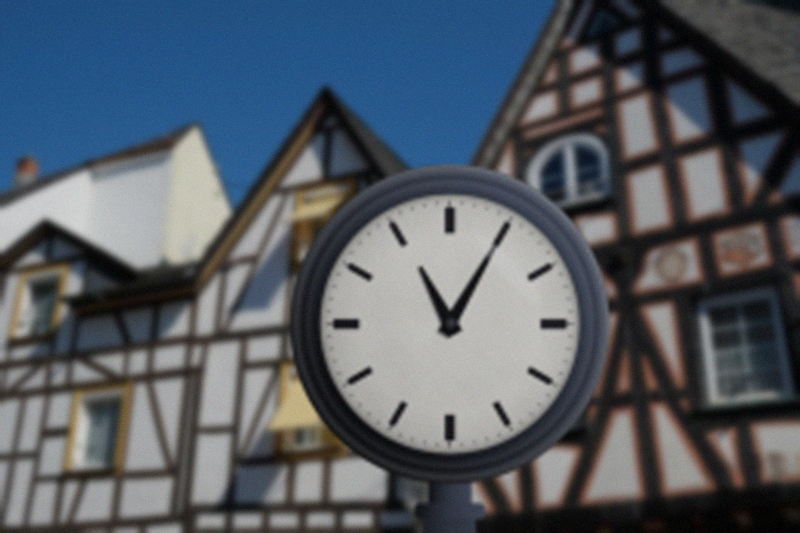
11:05
